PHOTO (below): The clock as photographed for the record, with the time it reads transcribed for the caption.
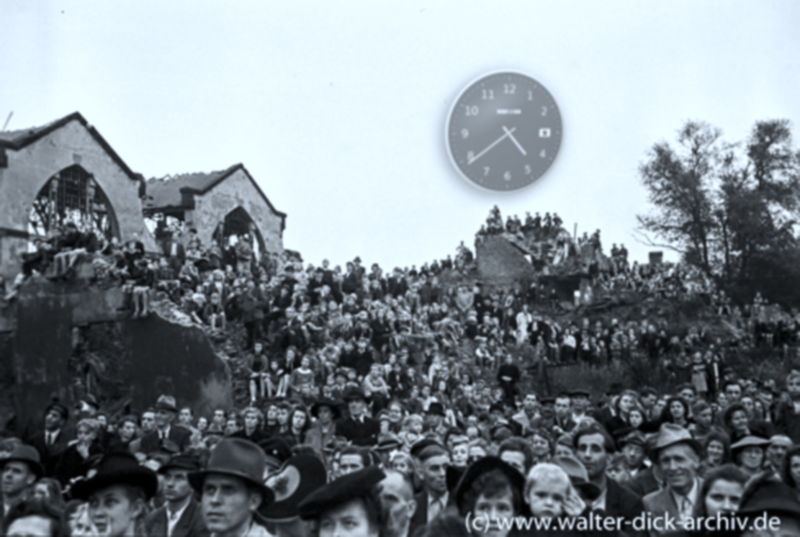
4:39
